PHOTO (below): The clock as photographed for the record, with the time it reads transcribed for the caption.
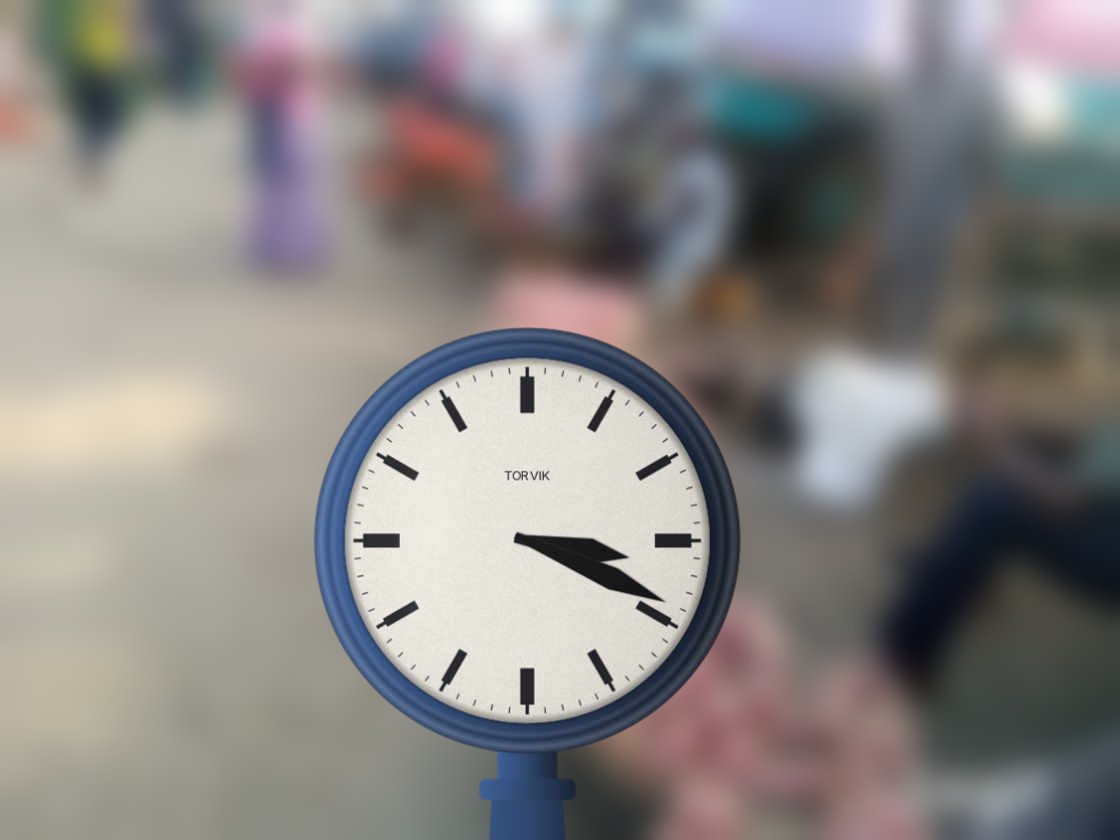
3:19
